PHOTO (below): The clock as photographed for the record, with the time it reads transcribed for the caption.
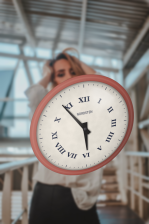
5:54
